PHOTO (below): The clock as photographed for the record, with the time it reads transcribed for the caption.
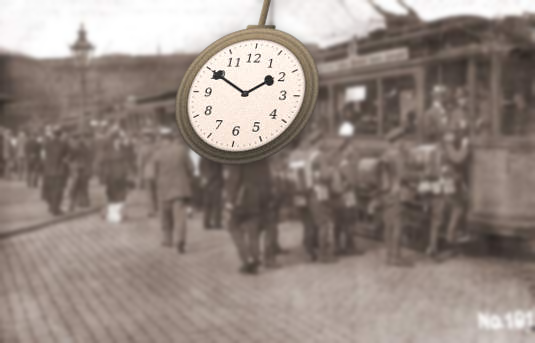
1:50
